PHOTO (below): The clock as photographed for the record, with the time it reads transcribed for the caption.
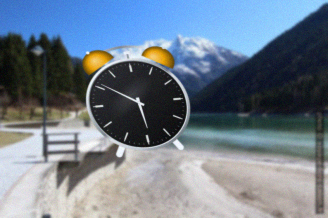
5:51
